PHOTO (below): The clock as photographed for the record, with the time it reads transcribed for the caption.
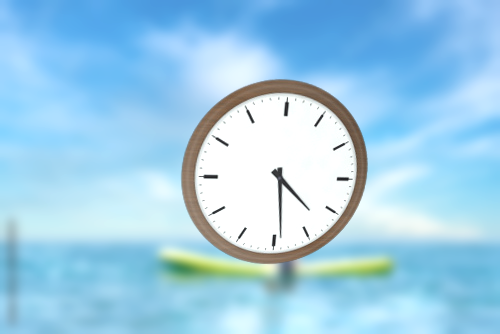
4:29
